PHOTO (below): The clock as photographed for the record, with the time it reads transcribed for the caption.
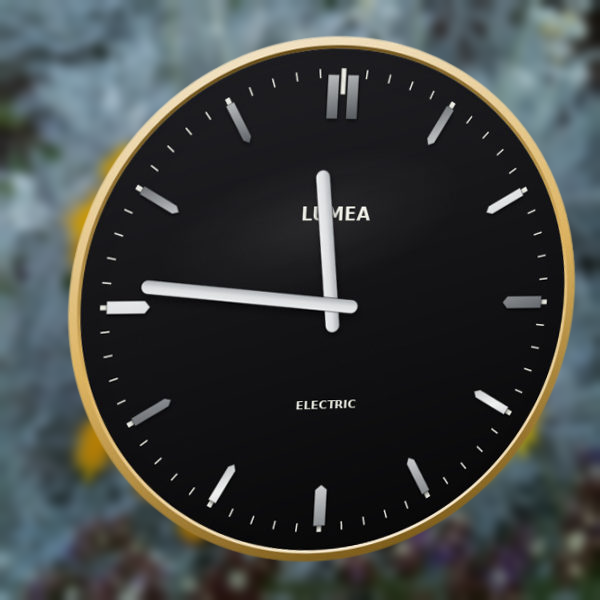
11:46
